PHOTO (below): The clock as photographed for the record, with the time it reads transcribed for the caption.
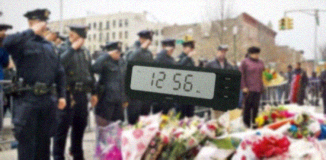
12:56
